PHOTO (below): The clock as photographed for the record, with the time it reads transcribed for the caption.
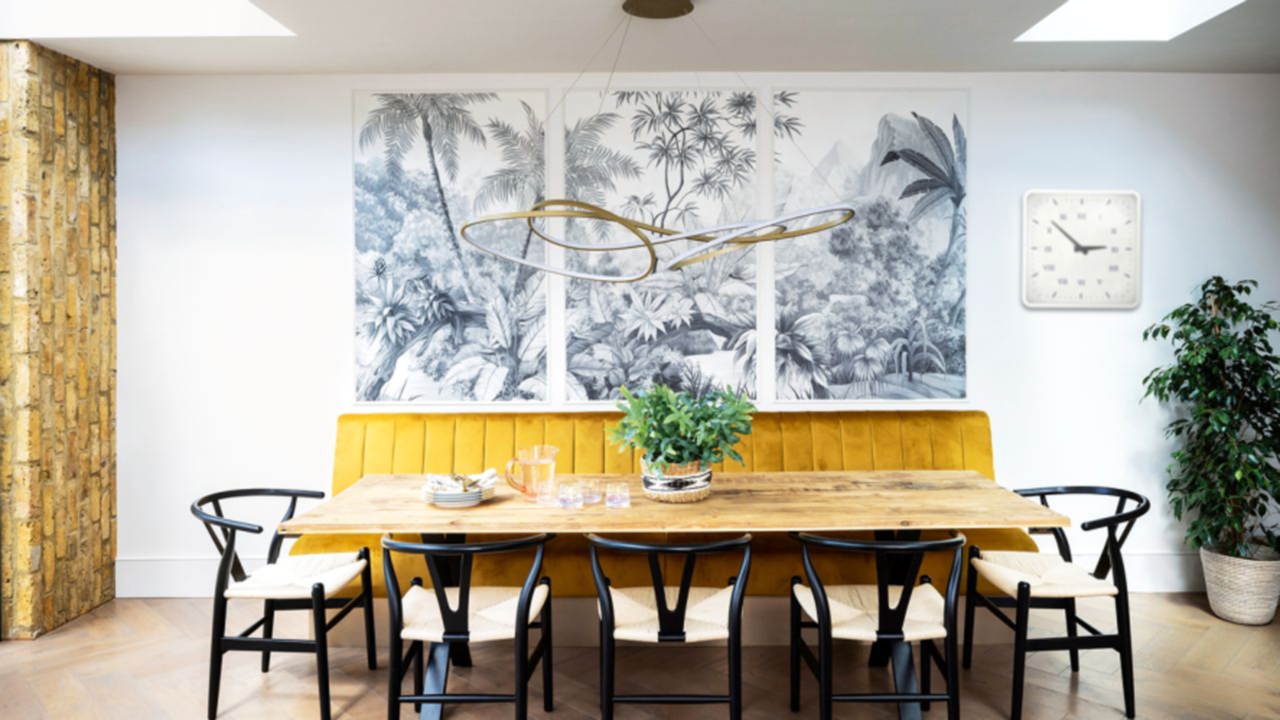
2:52
